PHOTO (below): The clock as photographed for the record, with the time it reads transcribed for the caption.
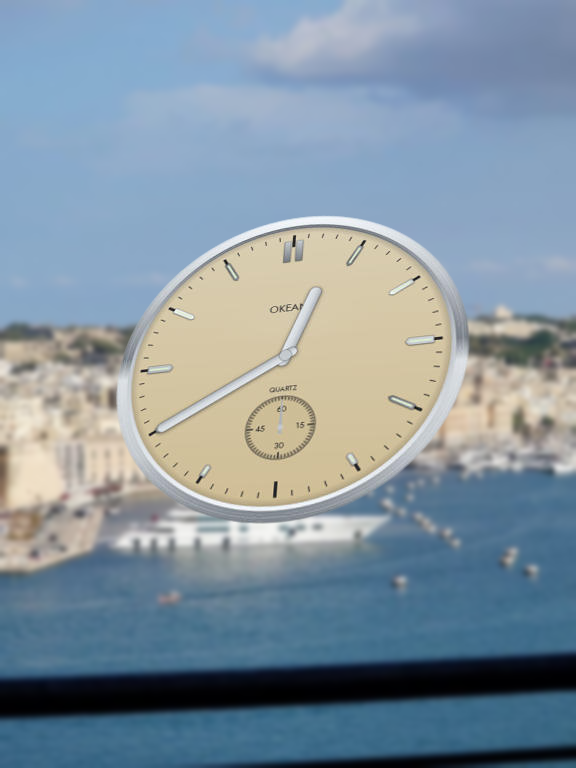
12:40
